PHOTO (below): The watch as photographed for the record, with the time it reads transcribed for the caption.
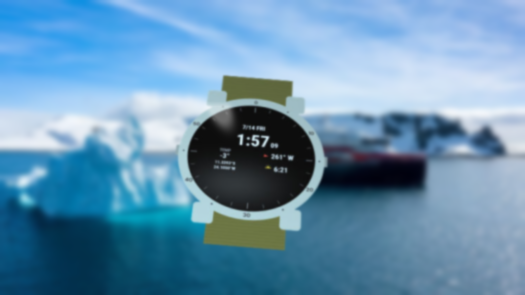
1:57
